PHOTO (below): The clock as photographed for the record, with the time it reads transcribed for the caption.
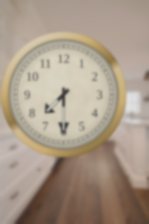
7:30
